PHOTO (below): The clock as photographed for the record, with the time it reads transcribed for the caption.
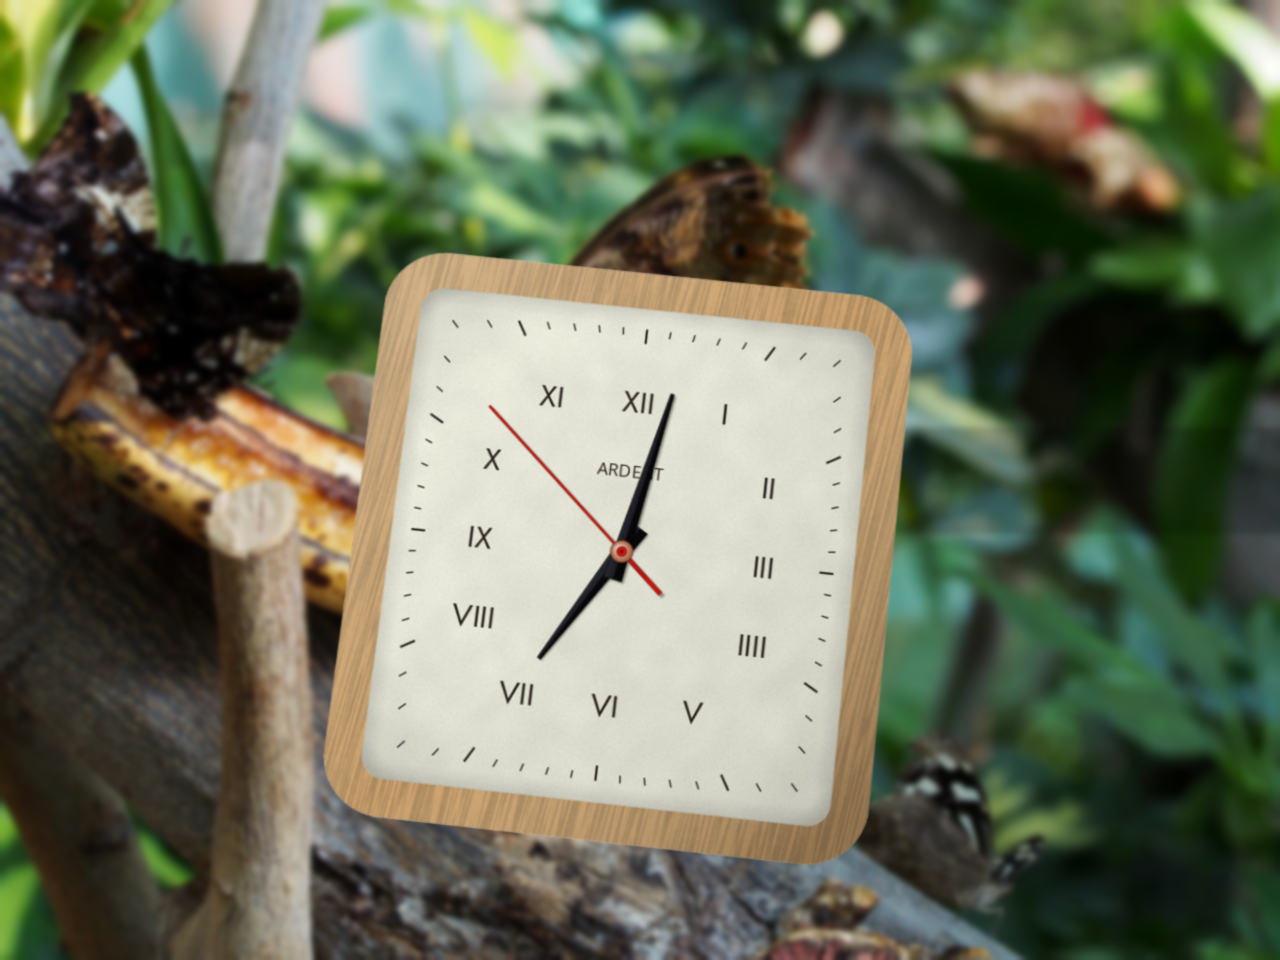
7:01:52
